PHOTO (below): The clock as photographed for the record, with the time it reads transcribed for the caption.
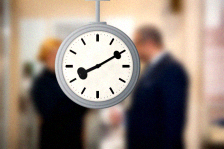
8:10
